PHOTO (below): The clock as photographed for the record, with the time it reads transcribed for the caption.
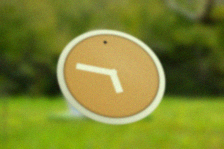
5:48
